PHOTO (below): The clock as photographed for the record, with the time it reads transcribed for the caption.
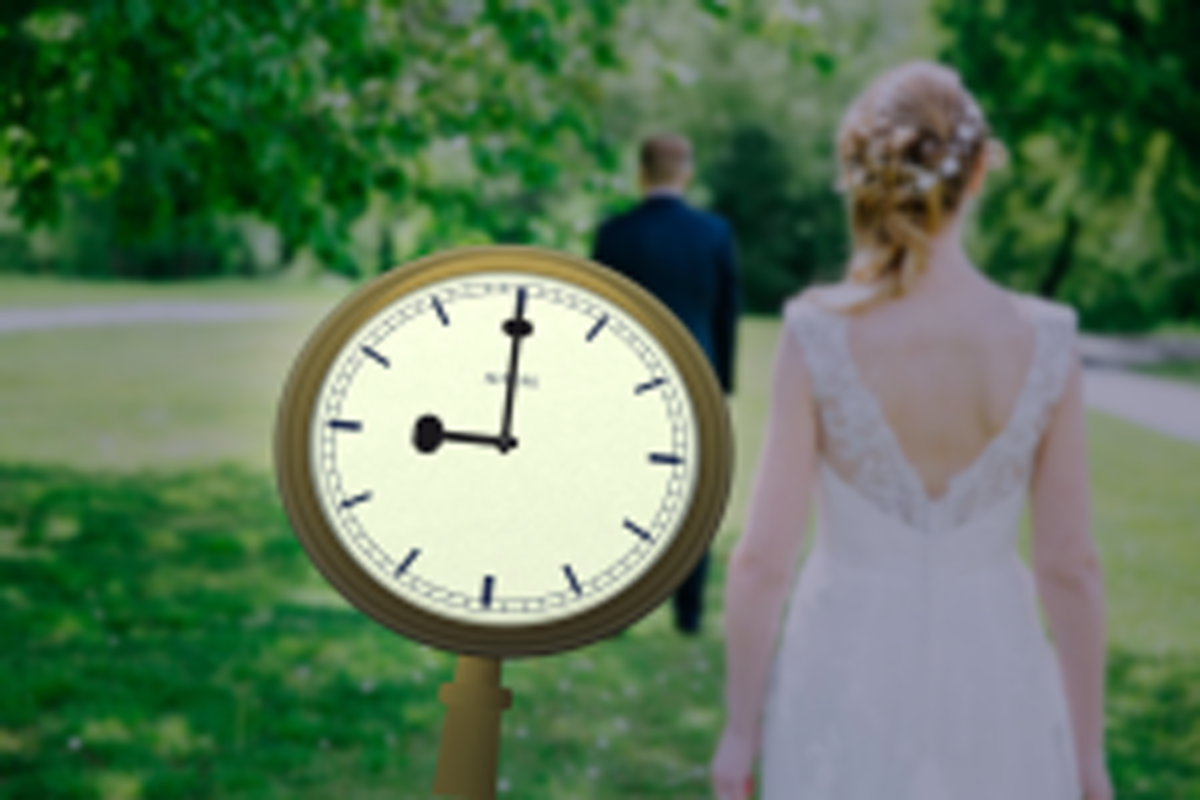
9:00
